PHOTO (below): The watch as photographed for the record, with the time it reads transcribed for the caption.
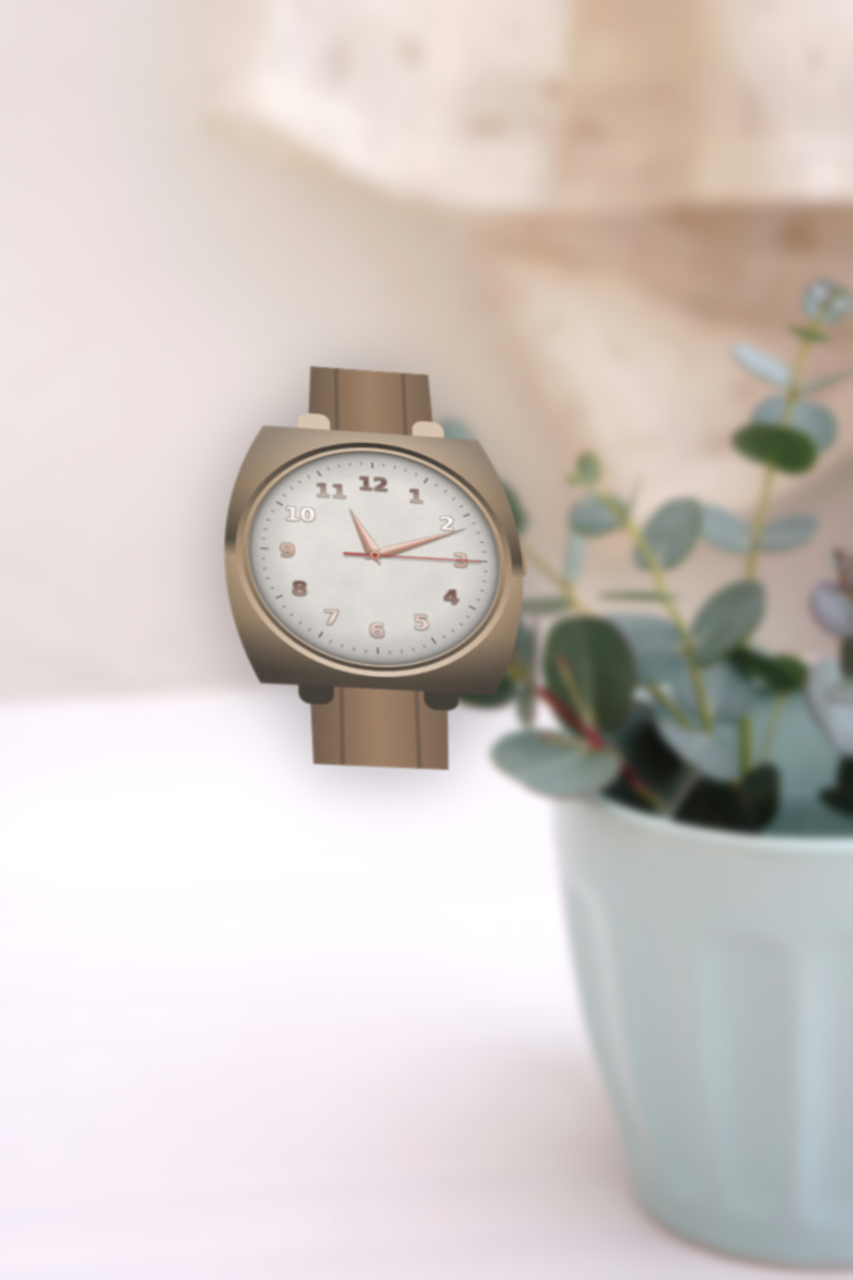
11:11:15
